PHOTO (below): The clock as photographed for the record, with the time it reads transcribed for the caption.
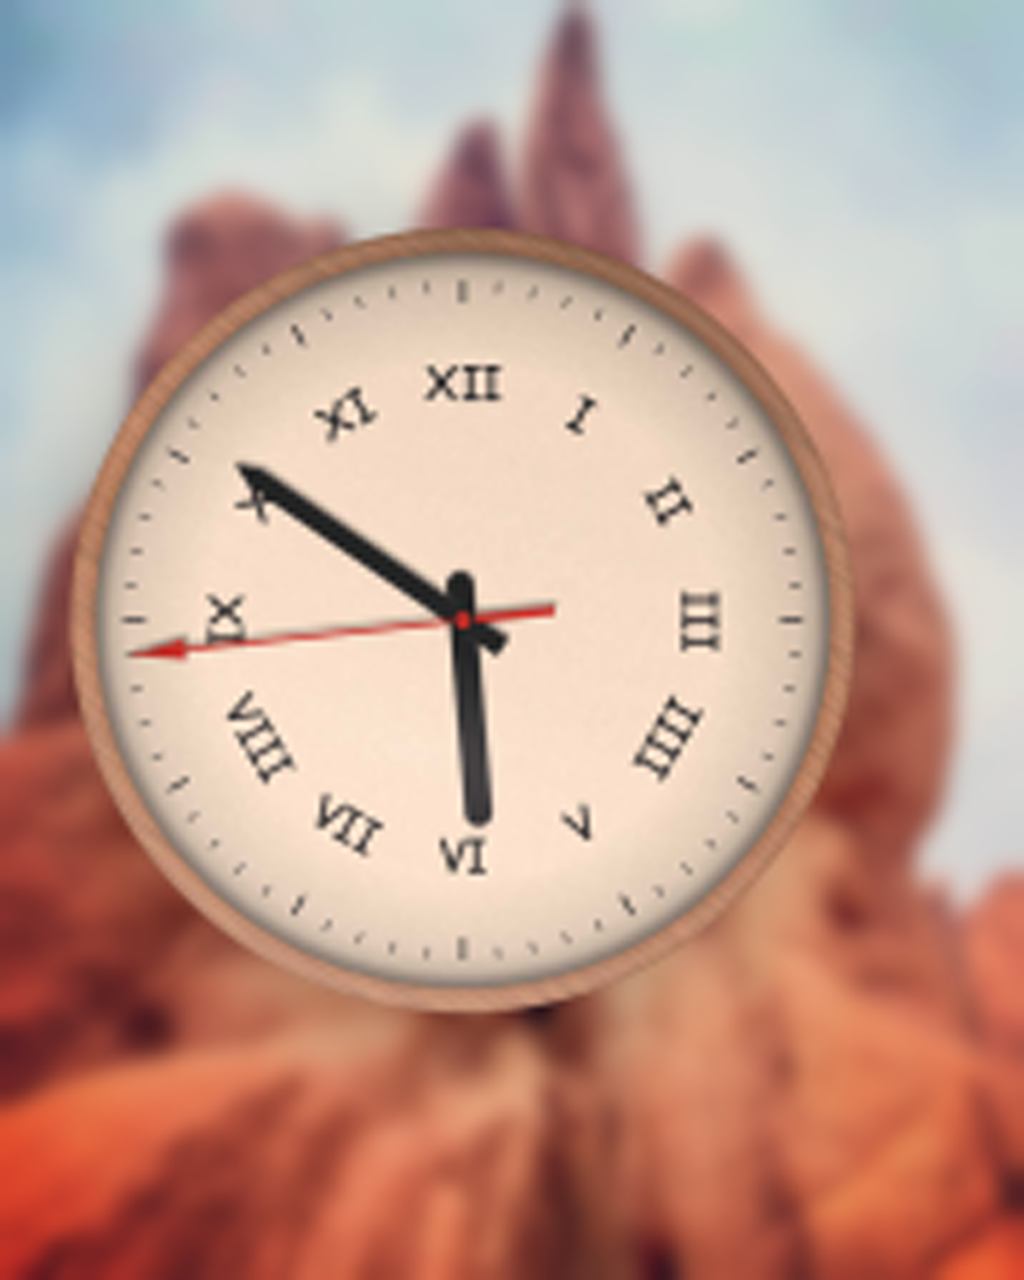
5:50:44
